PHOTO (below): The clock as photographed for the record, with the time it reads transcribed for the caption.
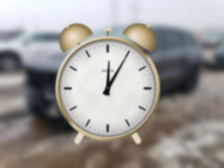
12:05
